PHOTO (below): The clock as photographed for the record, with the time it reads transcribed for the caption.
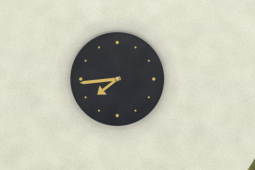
7:44
